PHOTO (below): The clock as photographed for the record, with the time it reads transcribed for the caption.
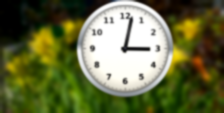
3:02
